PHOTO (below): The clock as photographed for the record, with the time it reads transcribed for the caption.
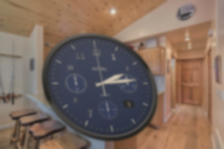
2:14
